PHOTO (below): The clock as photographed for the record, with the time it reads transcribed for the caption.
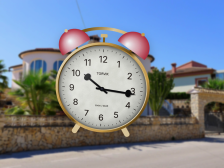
10:16
